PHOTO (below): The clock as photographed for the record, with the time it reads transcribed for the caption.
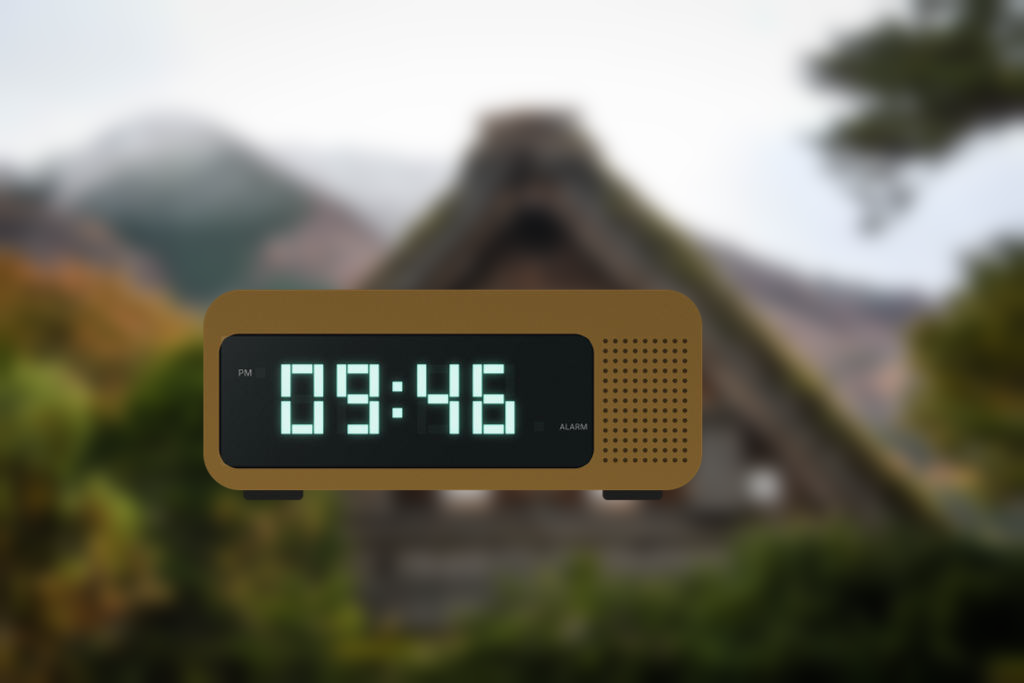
9:46
